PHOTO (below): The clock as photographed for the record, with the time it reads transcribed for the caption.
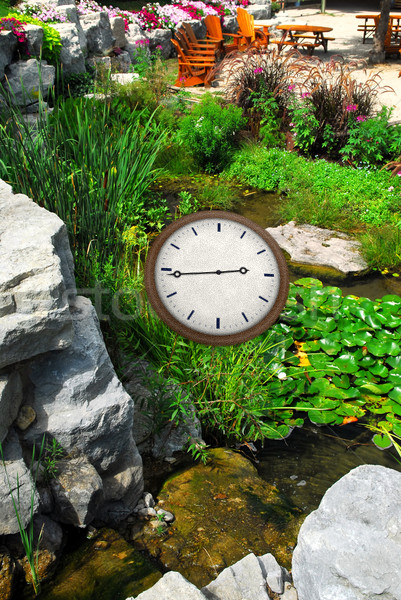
2:44
